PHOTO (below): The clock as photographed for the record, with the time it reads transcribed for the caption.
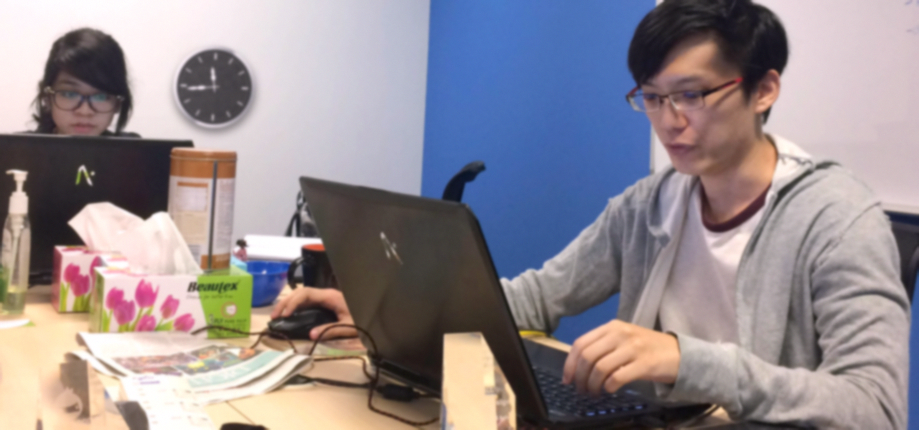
11:44
